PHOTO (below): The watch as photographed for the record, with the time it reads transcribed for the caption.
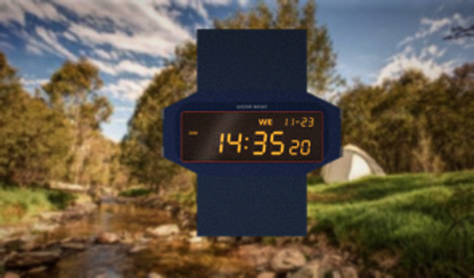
14:35:20
